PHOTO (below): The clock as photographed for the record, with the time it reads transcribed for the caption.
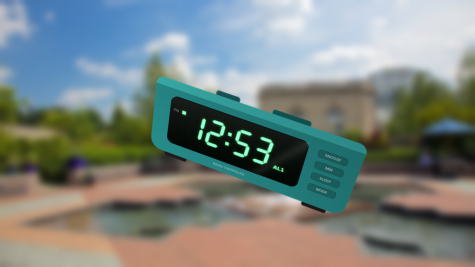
12:53
